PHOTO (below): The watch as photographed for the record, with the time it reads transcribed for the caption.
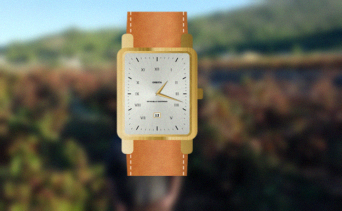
1:18
